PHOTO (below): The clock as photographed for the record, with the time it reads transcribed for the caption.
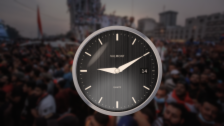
9:10
